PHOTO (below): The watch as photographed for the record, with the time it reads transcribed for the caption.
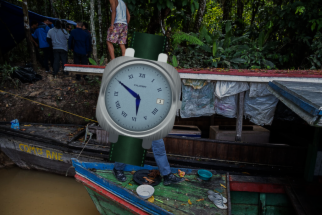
5:50
